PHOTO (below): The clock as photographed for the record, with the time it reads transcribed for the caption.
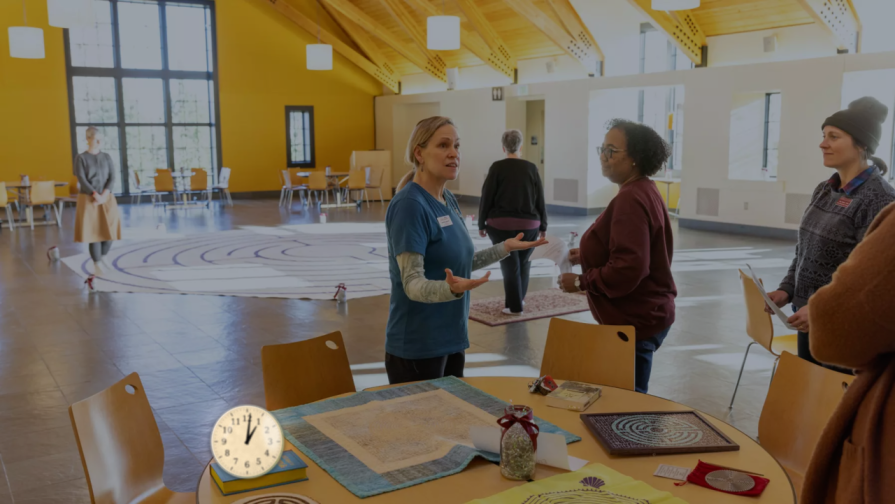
1:01
